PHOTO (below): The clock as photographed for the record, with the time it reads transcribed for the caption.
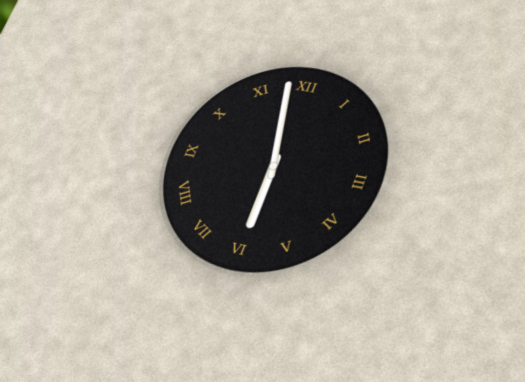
5:58
